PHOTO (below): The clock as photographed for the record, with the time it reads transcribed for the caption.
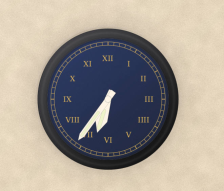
6:36
